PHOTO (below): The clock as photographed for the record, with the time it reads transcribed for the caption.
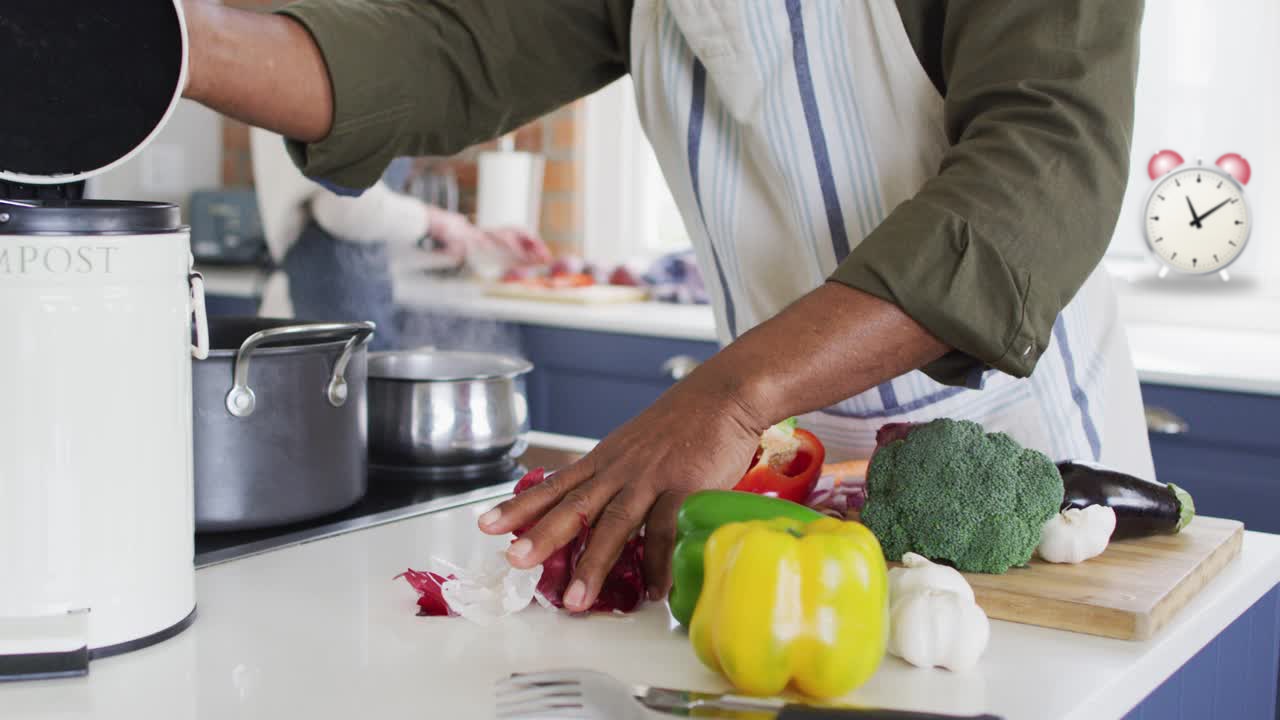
11:09
